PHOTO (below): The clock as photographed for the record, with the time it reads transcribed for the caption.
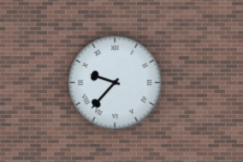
9:37
